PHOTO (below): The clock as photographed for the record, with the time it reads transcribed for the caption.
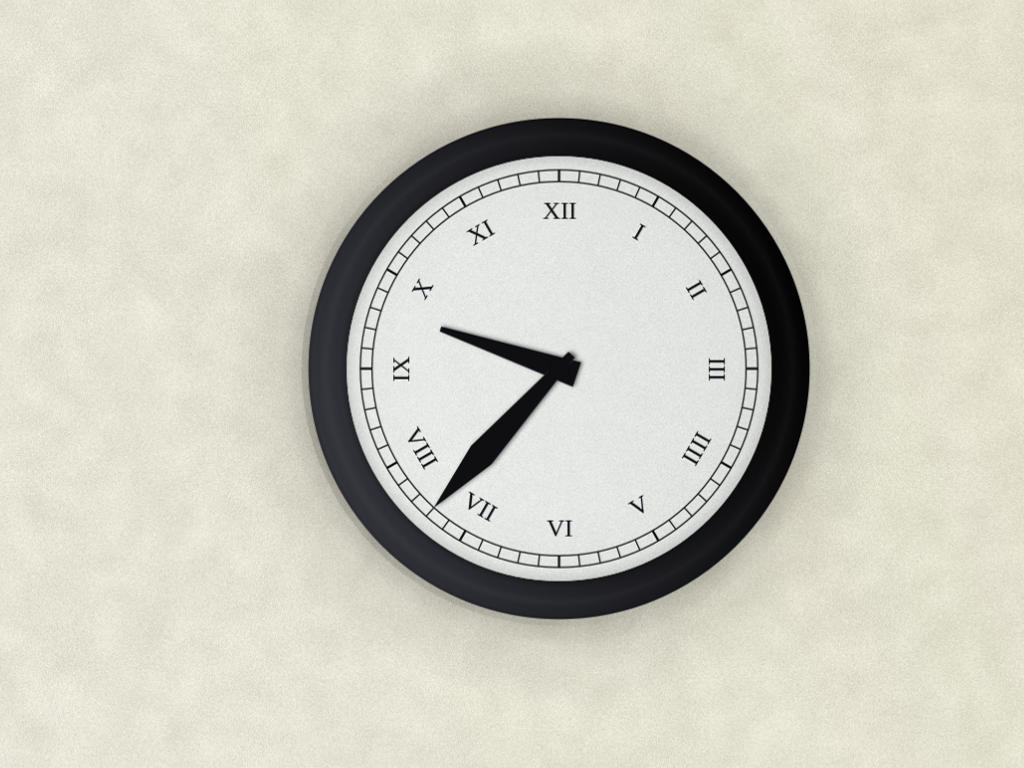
9:37
